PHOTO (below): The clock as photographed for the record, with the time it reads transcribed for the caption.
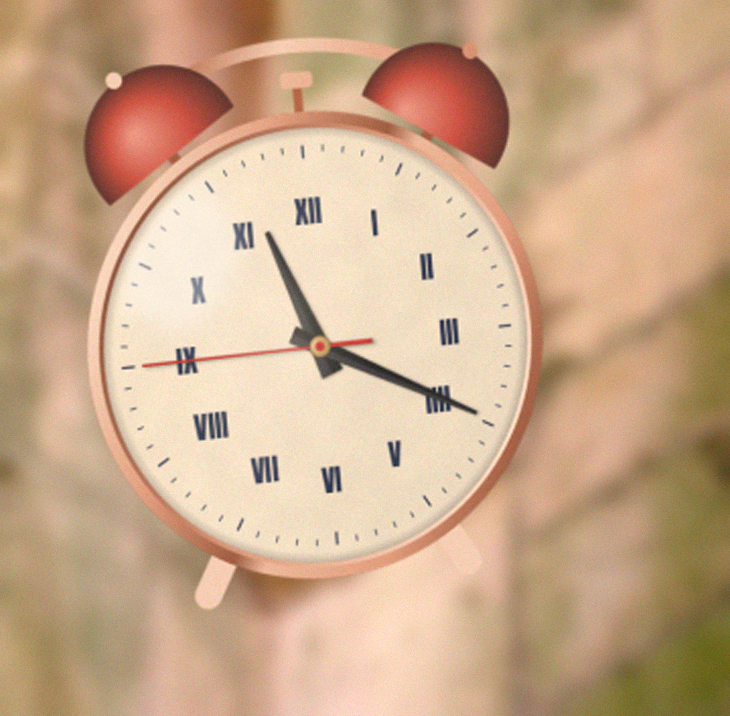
11:19:45
